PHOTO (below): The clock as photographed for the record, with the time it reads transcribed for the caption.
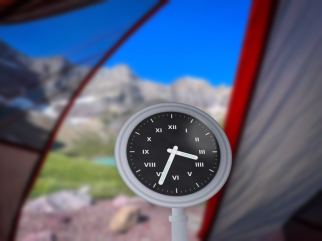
3:34
